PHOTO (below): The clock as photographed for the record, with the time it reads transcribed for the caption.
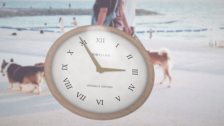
2:55
